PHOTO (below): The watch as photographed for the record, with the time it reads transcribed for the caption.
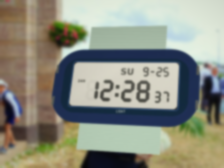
12:28:37
